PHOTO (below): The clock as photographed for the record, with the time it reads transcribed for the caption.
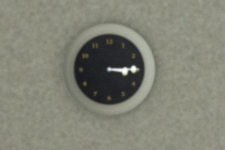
3:15
